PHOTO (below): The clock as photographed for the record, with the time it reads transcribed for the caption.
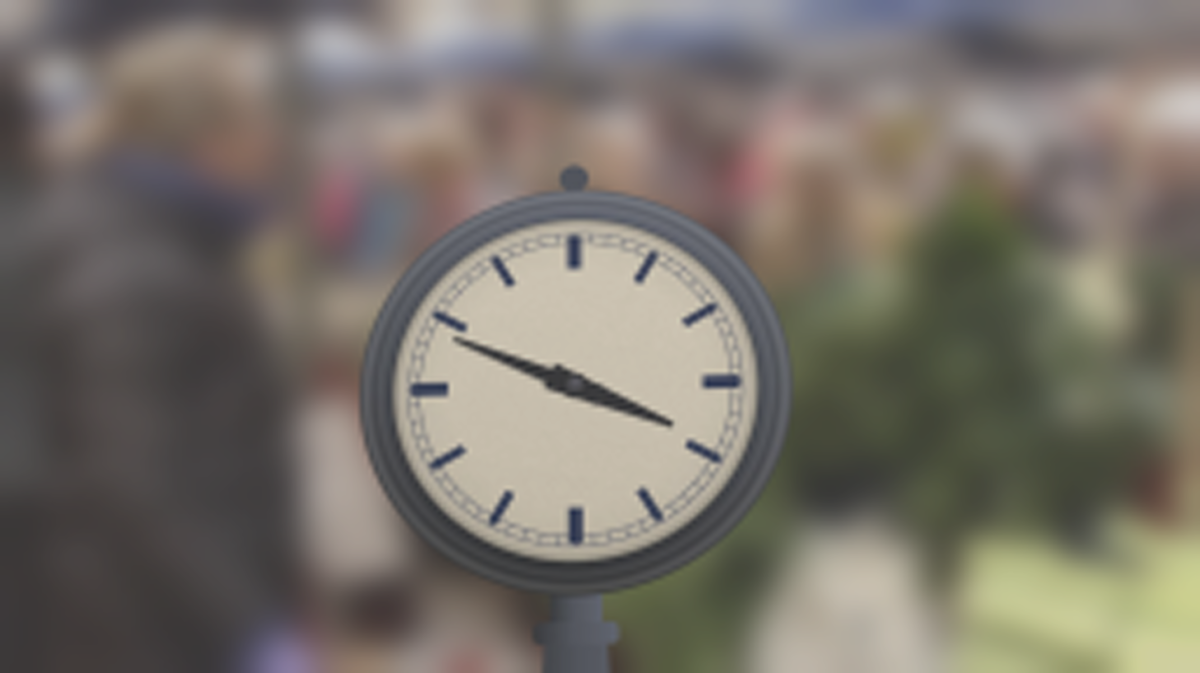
3:49
